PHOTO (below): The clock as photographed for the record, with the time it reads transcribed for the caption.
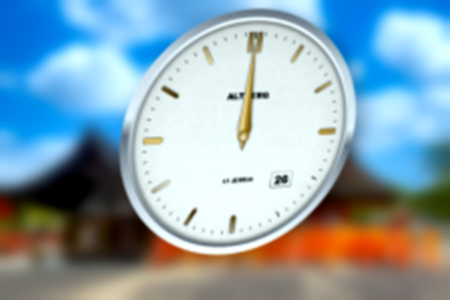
12:00
